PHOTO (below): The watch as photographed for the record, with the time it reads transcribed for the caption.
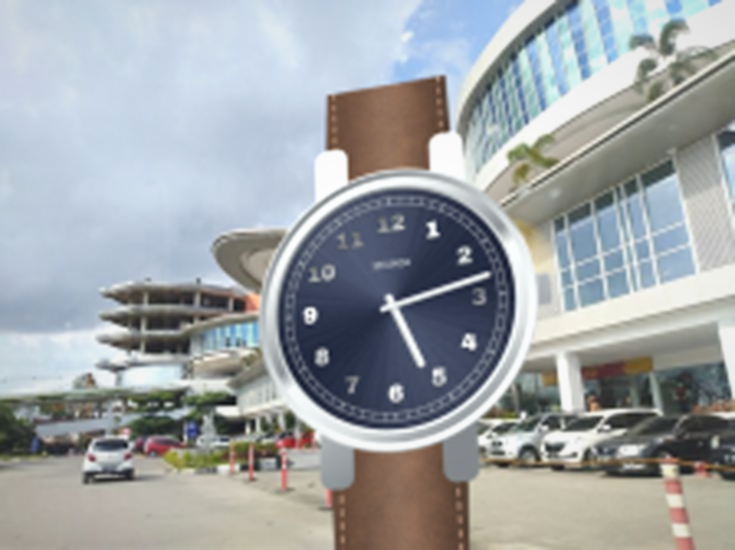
5:13
